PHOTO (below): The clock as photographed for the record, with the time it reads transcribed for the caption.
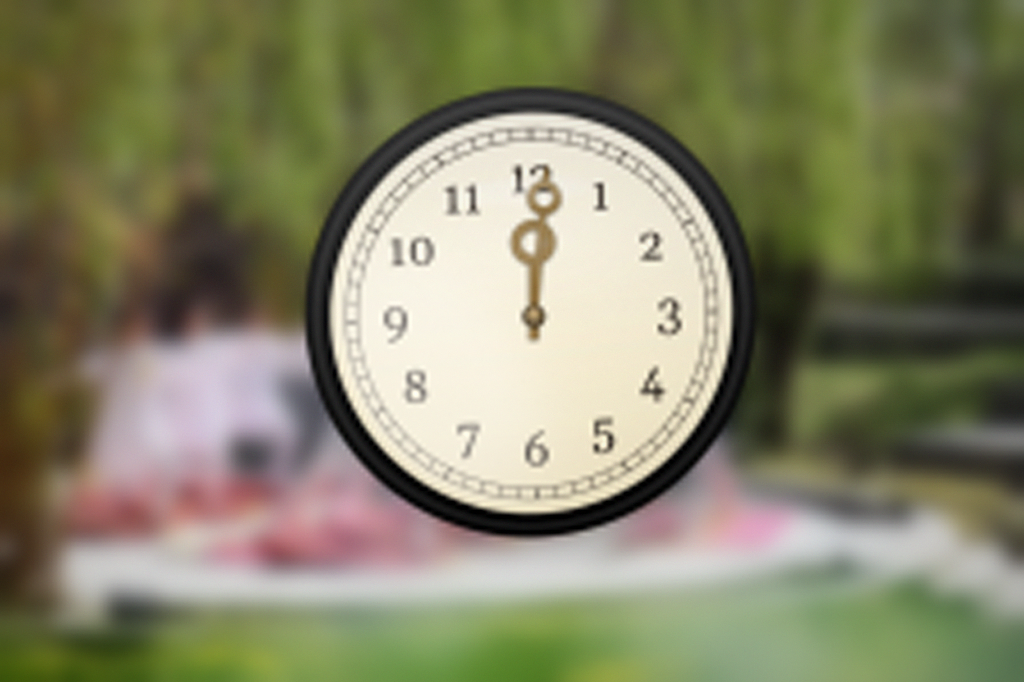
12:01
